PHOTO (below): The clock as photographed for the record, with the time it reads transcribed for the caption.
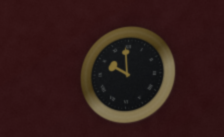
9:59
